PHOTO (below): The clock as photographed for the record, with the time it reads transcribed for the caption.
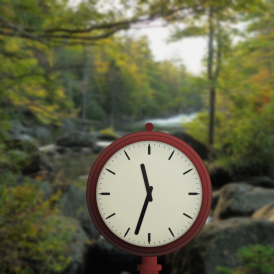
11:33
